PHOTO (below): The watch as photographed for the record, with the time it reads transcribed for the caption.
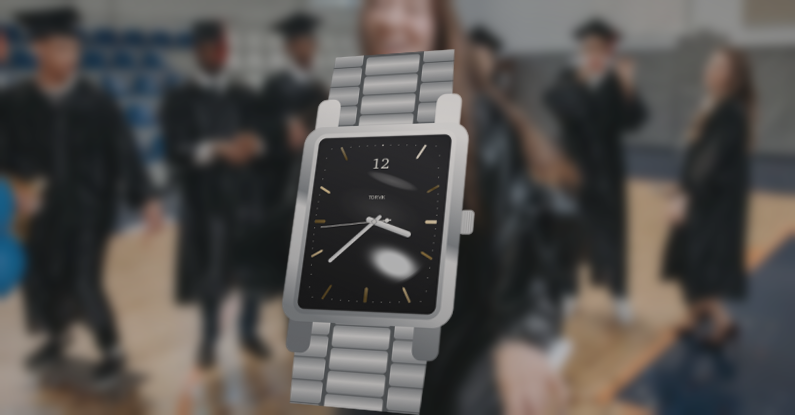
3:37:44
